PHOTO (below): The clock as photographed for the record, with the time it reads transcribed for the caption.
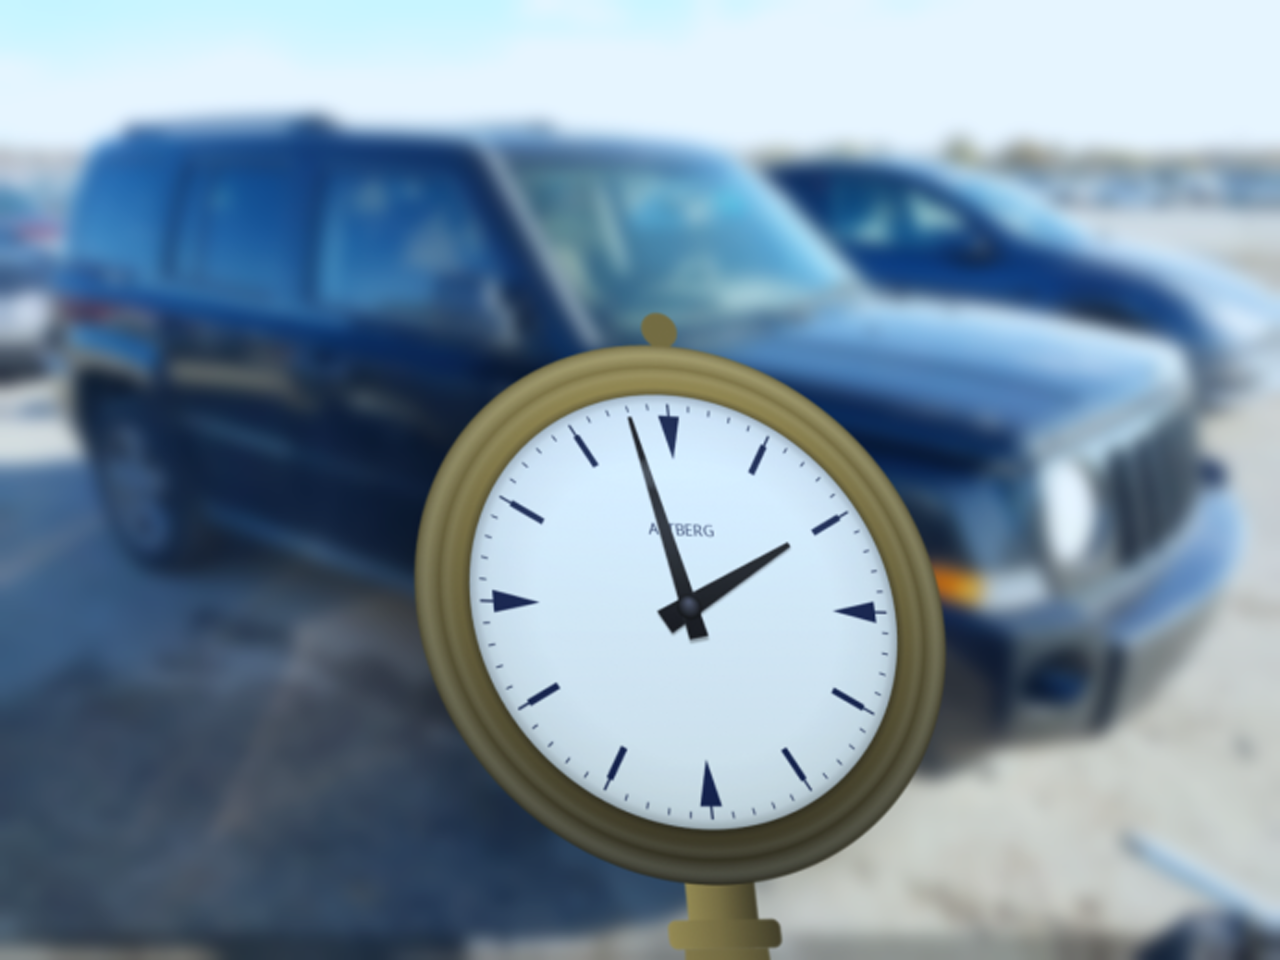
1:58
